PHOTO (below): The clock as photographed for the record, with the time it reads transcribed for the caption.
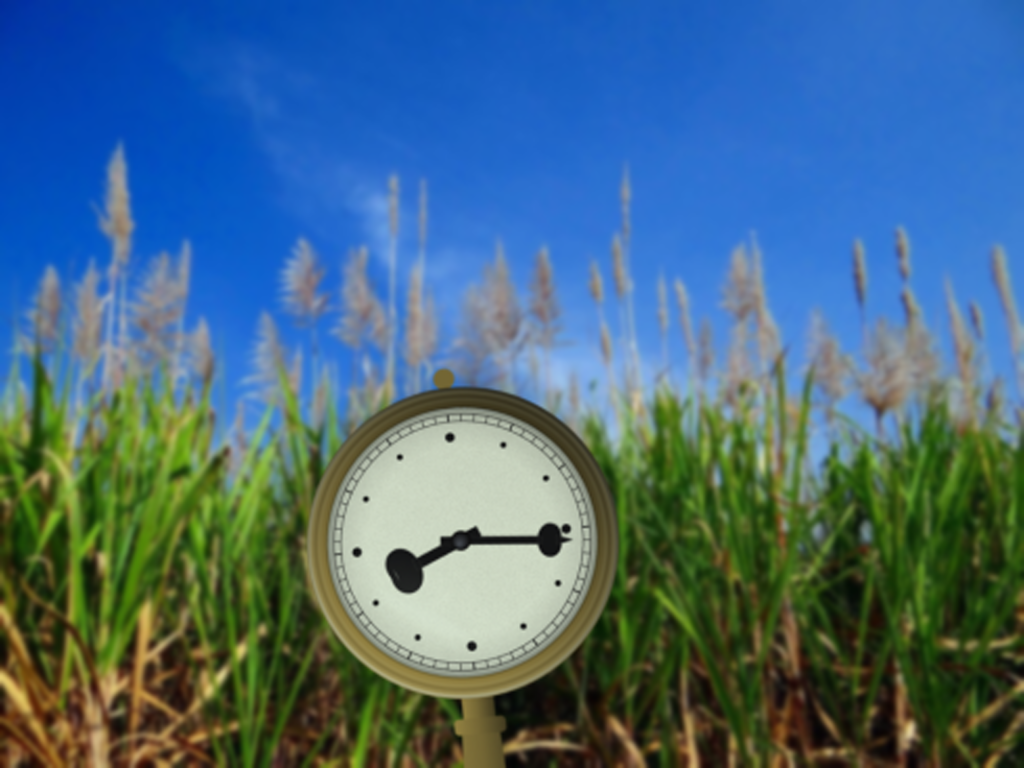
8:16
